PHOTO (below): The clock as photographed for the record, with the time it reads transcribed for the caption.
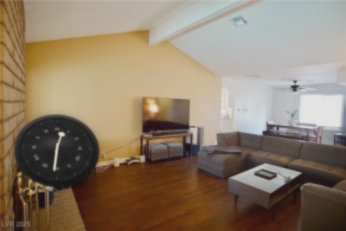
12:31
